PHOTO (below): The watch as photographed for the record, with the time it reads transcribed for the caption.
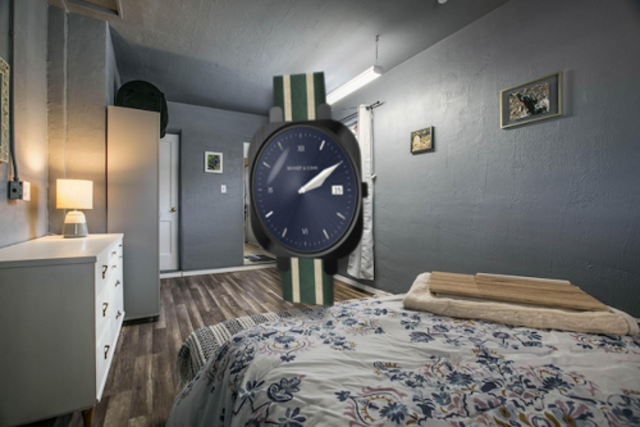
2:10
